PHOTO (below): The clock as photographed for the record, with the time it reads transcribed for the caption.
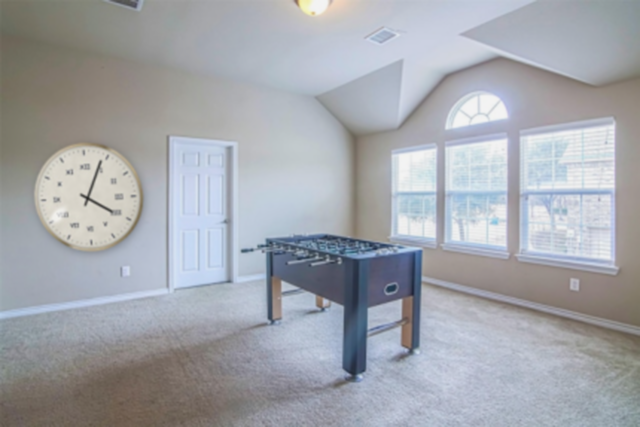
4:04
